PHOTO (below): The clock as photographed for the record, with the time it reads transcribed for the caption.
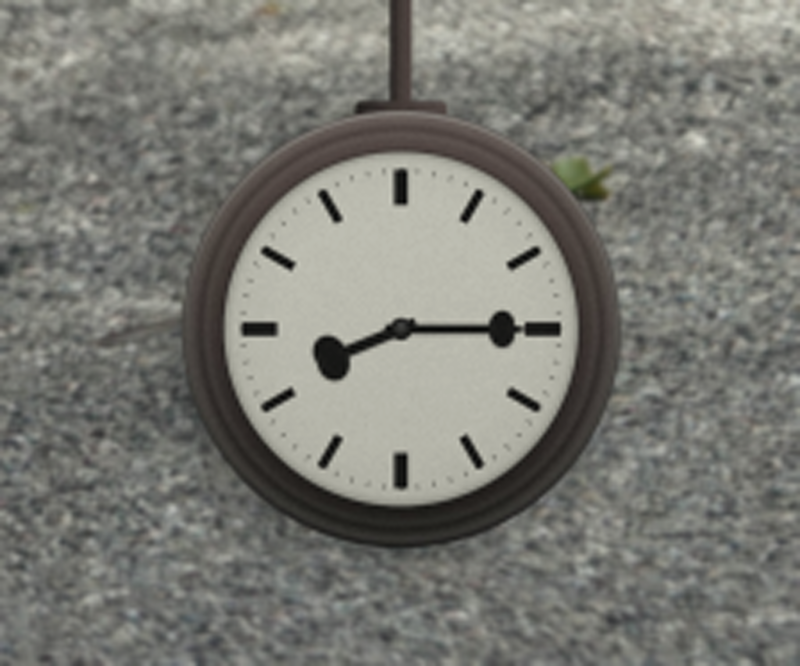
8:15
